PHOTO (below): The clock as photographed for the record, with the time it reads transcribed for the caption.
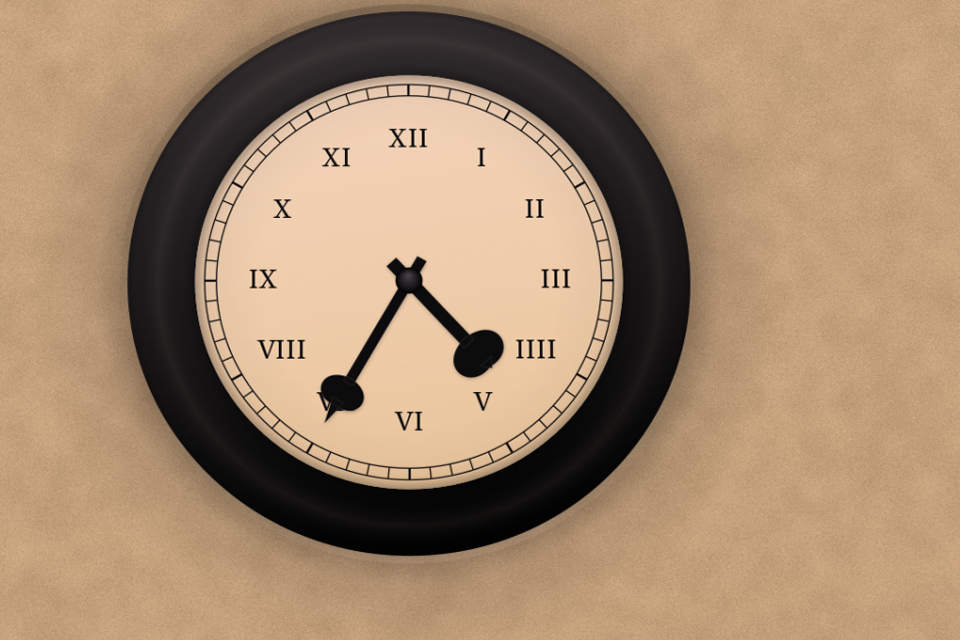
4:35
